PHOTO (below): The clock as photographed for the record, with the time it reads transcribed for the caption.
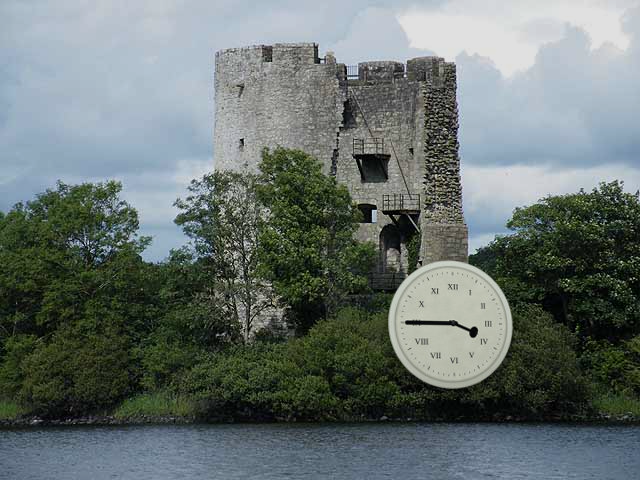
3:45
